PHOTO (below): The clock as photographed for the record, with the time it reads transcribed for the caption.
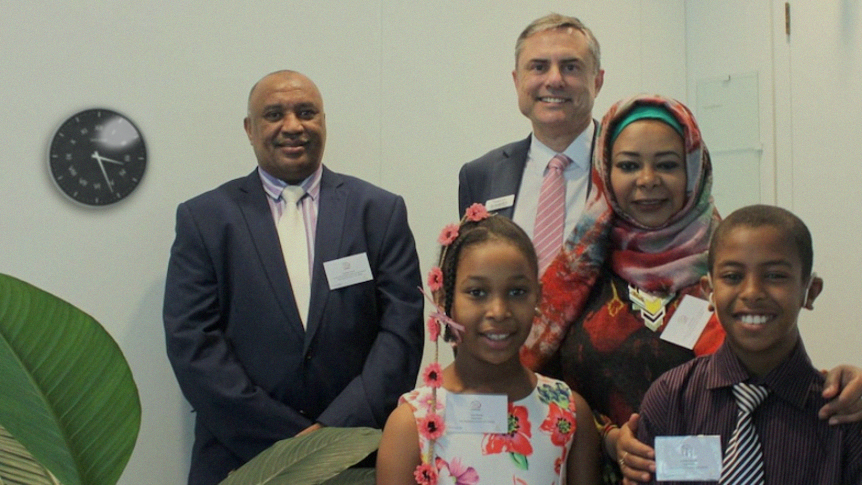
3:26
